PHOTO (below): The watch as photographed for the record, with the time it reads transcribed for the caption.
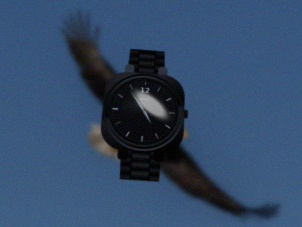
4:54
